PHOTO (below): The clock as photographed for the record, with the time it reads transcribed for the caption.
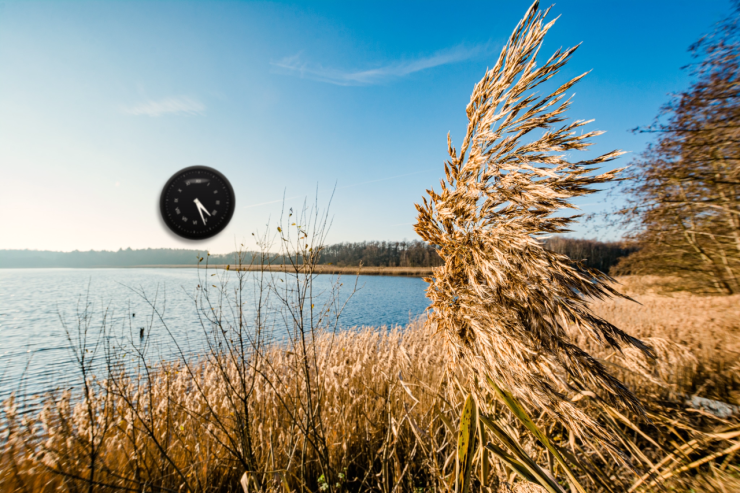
4:26
